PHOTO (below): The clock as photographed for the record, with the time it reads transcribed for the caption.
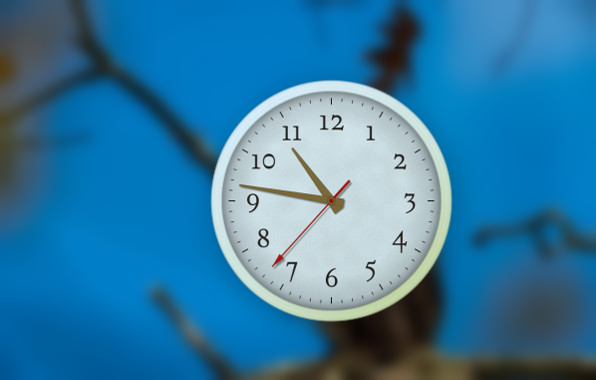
10:46:37
